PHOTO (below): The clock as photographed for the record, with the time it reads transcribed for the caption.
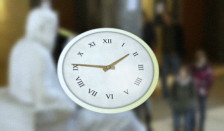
1:46
